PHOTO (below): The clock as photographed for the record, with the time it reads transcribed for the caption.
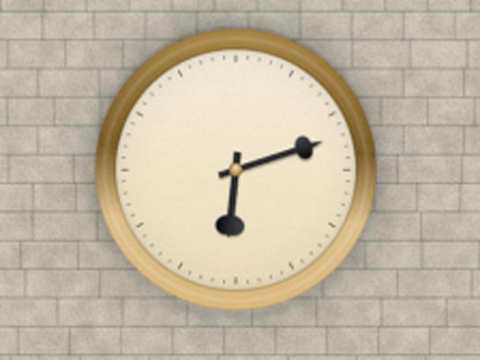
6:12
